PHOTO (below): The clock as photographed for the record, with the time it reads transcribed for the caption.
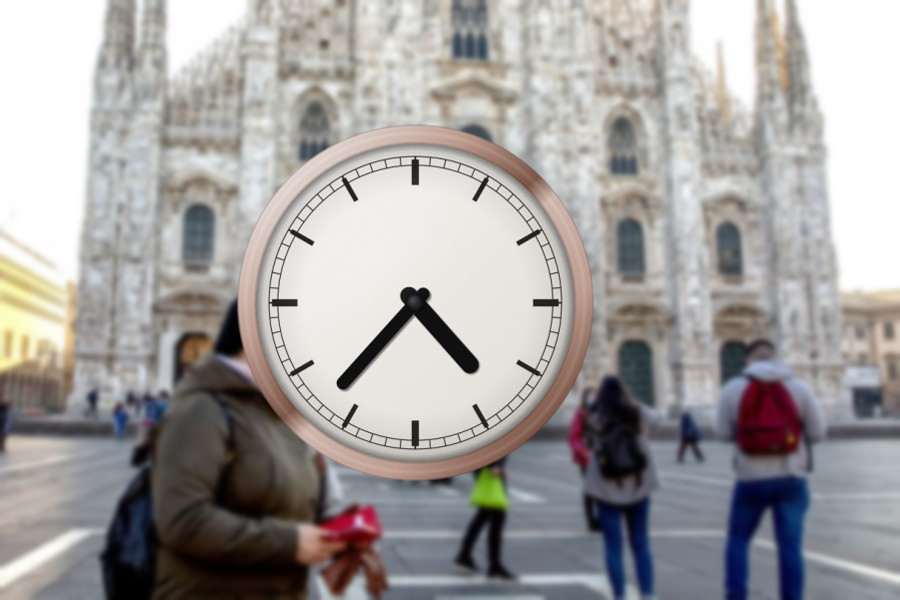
4:37
